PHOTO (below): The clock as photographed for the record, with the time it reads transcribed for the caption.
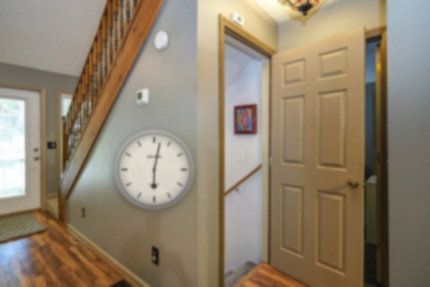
6:02
